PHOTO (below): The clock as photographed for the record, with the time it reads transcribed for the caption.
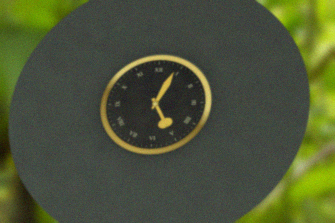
5:04
